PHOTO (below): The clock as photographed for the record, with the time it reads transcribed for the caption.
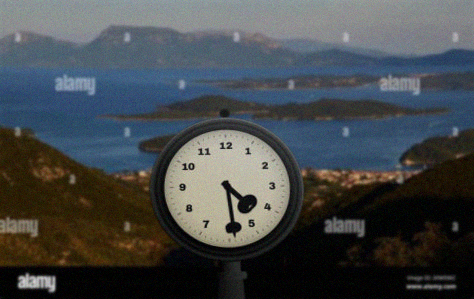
4:29
